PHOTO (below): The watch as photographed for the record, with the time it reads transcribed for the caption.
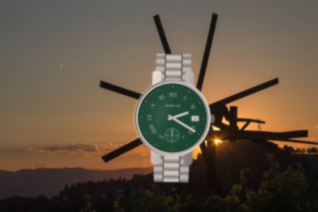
2:20
